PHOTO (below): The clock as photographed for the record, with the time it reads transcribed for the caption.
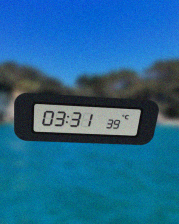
3:31
